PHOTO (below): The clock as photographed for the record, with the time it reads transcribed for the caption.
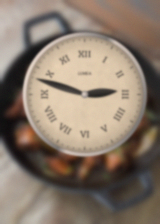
2:48
